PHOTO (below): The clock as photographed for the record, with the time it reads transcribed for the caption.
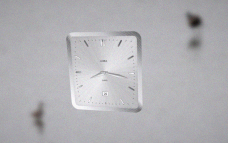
8:17
